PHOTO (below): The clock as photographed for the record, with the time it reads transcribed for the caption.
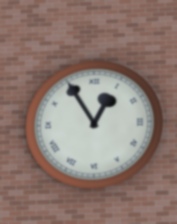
12:55
